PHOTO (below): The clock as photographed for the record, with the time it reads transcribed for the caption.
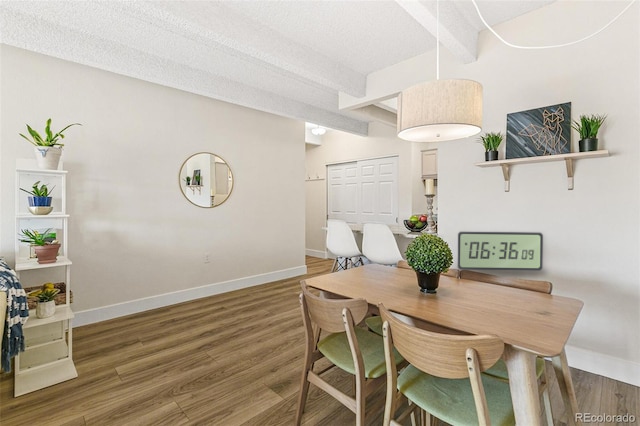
6:36:09
